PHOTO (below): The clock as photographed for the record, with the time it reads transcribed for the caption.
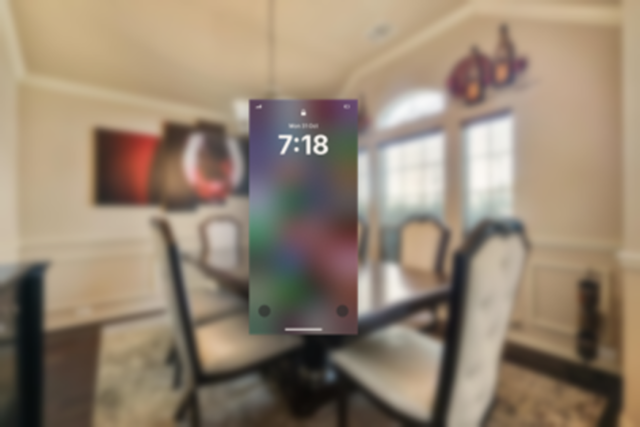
7:18
